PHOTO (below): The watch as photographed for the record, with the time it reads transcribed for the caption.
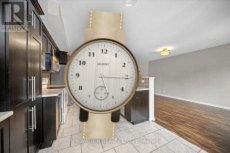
5:15
